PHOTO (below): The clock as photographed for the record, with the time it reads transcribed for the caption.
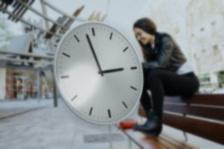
2:58
